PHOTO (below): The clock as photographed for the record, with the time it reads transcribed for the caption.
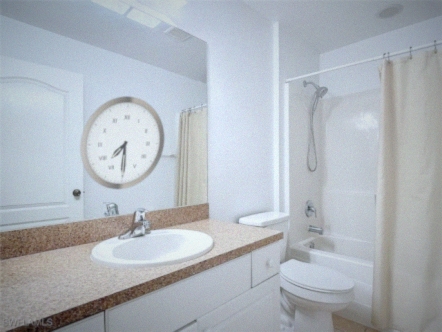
7:30
